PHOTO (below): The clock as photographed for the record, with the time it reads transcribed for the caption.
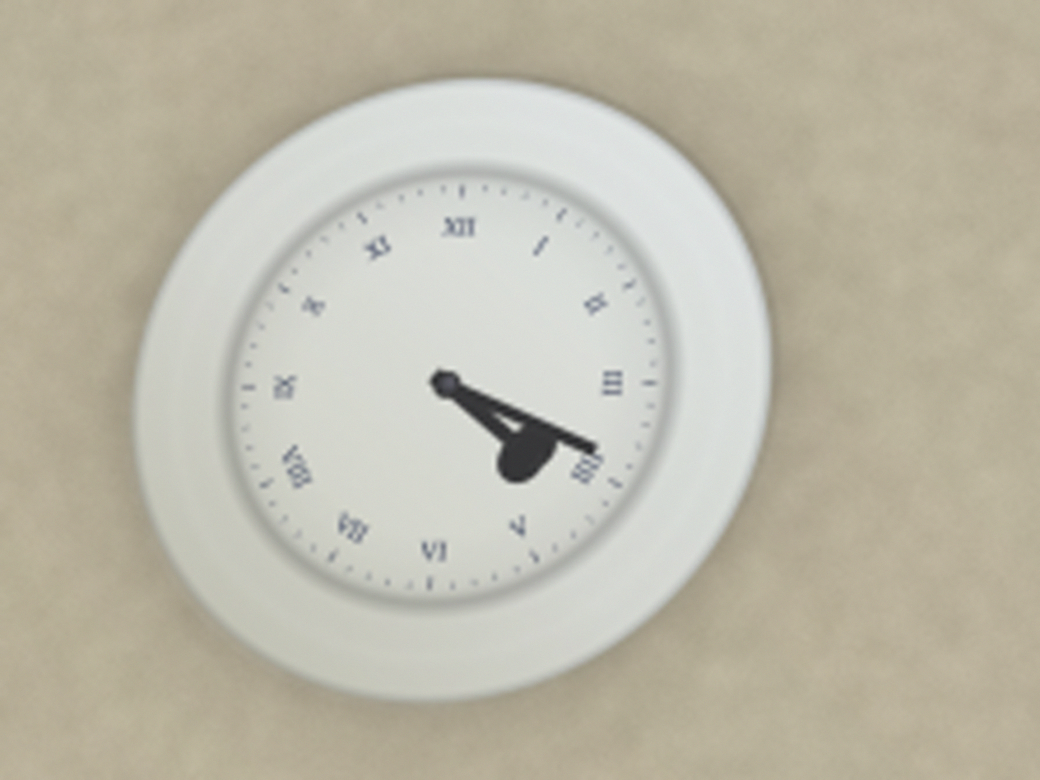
4:19
